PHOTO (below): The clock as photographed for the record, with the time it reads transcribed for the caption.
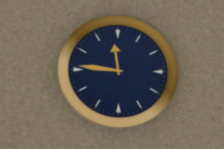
11:46
